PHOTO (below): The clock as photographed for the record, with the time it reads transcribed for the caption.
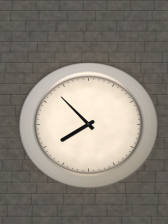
7:53
